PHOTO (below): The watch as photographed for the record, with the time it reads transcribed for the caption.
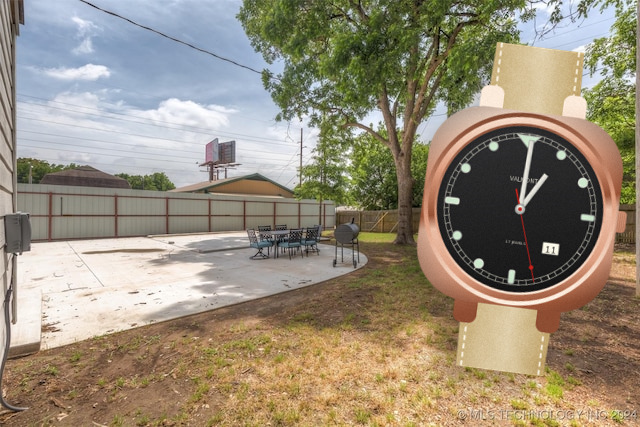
1:00:27
